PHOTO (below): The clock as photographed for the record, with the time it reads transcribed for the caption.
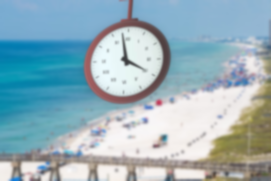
3:58
